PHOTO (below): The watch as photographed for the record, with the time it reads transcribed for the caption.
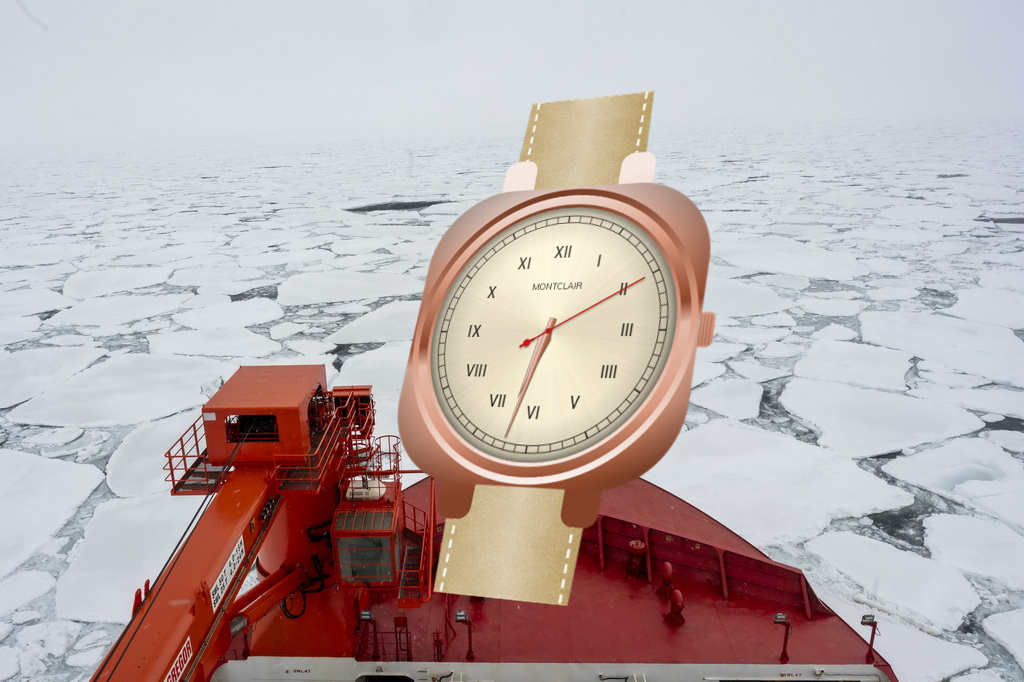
6:32:10
